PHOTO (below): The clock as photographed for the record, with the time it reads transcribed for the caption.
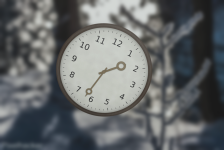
1:32
